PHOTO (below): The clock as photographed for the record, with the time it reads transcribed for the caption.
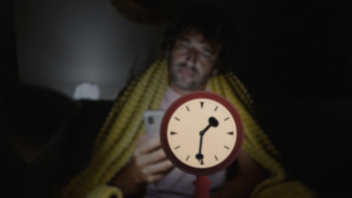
1:31
